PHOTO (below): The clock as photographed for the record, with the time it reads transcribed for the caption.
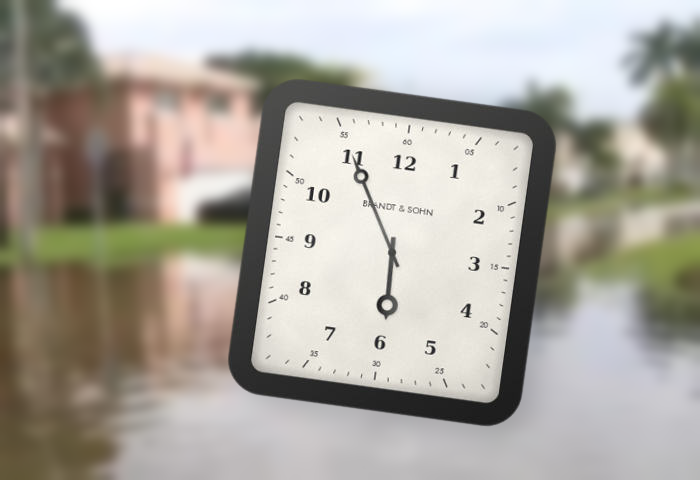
5:55
